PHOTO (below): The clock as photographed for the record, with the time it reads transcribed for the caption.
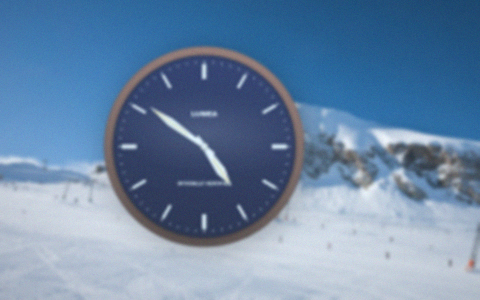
4:51
